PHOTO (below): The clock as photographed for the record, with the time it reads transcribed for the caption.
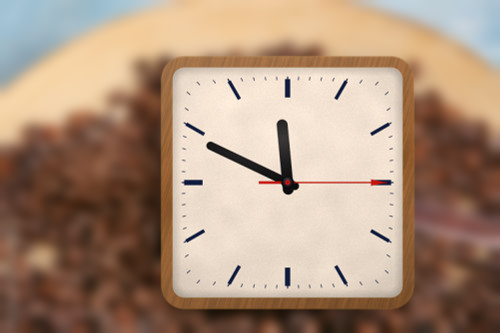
11:49:15
